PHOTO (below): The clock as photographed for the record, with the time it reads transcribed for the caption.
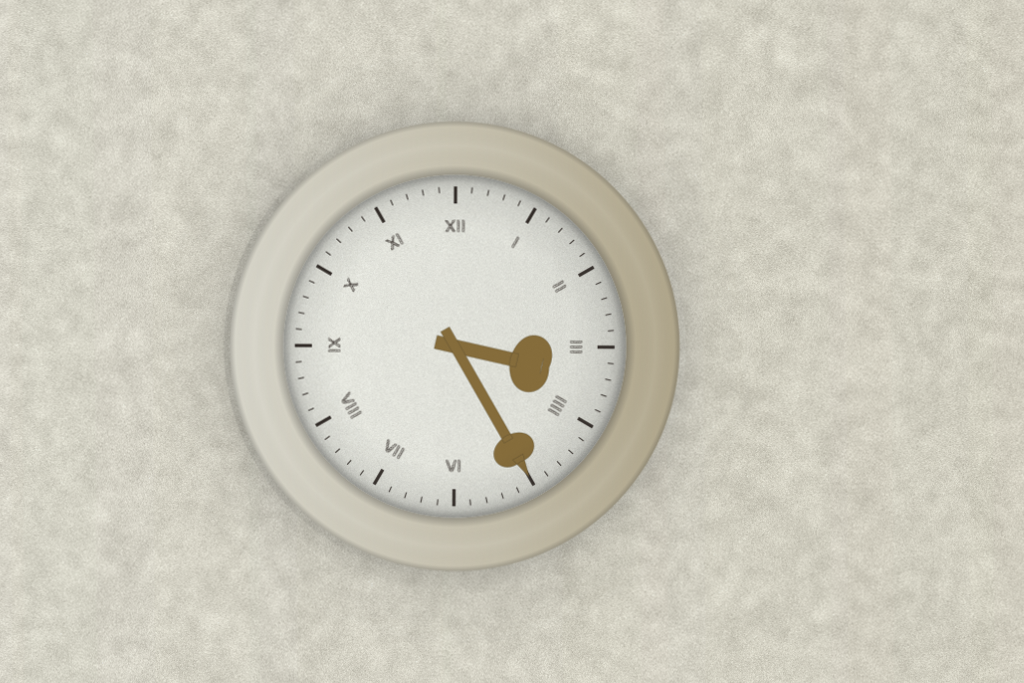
3:25
